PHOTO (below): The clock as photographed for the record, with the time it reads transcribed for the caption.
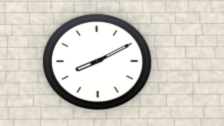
8:10
